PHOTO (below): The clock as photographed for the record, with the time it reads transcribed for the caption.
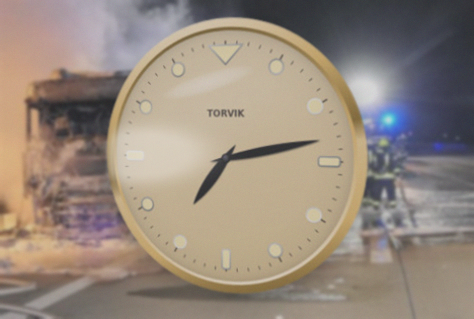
7:13
